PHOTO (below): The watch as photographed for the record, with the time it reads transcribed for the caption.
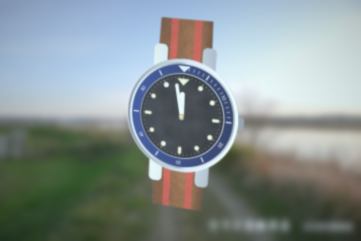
11:58
